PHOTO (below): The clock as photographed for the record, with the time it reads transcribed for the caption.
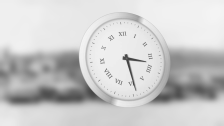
3:29
